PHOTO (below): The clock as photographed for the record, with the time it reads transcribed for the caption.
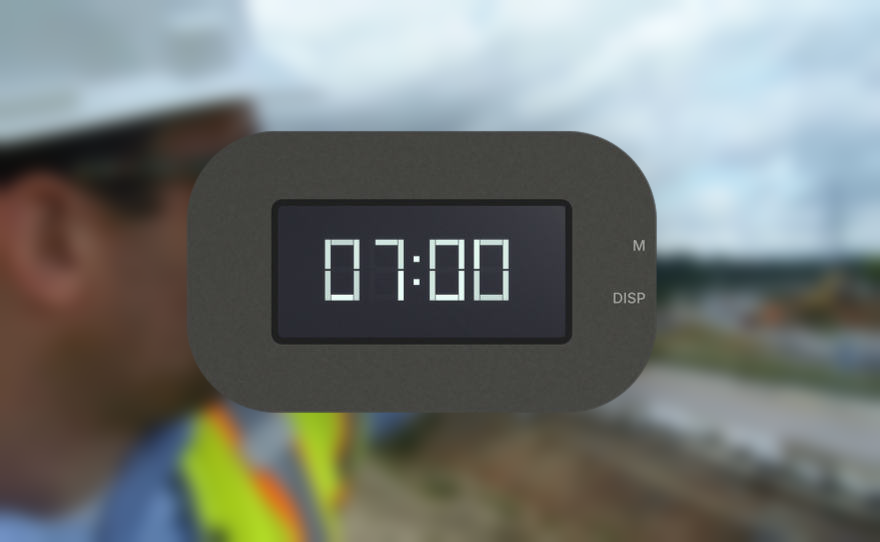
7:00
